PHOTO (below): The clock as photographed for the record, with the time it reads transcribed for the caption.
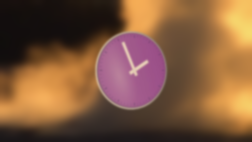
1:56
